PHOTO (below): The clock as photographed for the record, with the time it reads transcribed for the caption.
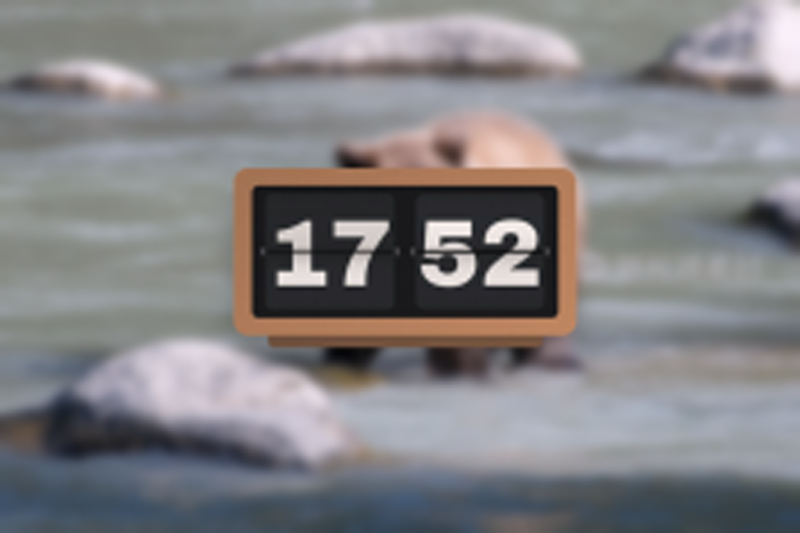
17:52
